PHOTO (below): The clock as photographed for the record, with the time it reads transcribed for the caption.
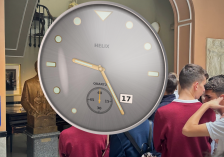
9:25
